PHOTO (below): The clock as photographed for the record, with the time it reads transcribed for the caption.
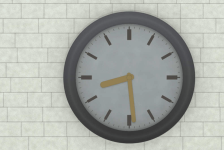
8:29
